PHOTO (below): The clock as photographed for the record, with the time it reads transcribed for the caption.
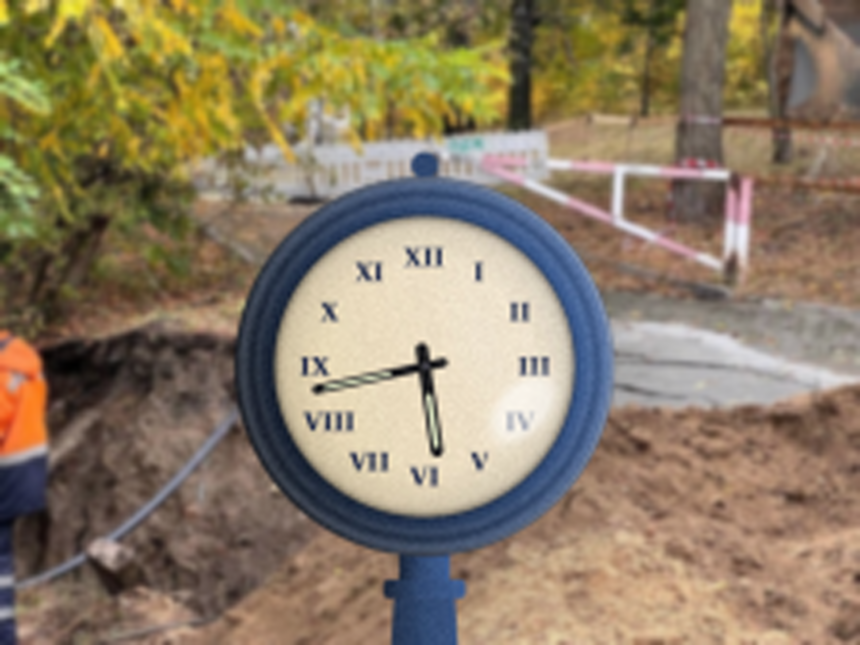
5:43
